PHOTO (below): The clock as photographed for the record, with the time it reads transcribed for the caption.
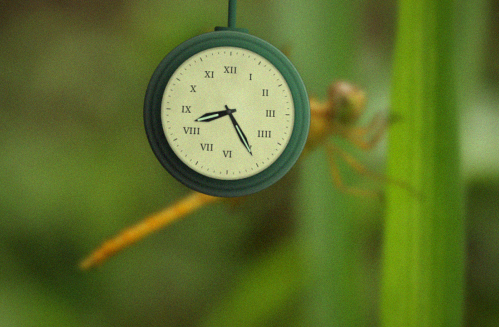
8:25
